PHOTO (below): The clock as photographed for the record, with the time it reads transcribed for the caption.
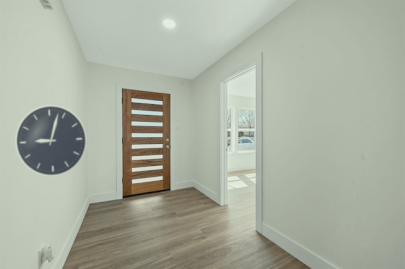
9:03
